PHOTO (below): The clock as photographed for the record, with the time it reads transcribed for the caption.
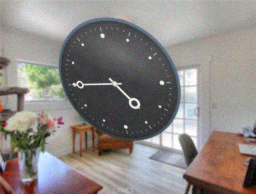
4:45
